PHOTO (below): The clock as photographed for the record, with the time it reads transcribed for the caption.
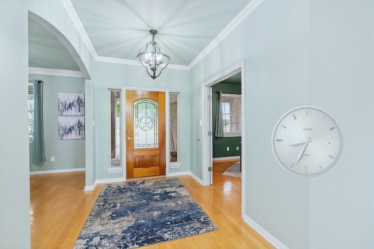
8:34
